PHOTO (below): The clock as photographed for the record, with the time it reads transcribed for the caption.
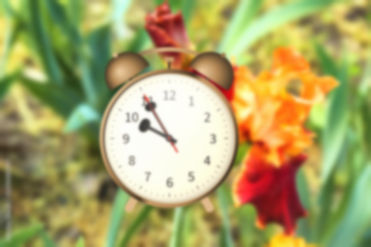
9:54:55
